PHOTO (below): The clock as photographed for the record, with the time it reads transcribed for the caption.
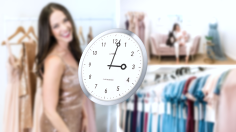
3:02
